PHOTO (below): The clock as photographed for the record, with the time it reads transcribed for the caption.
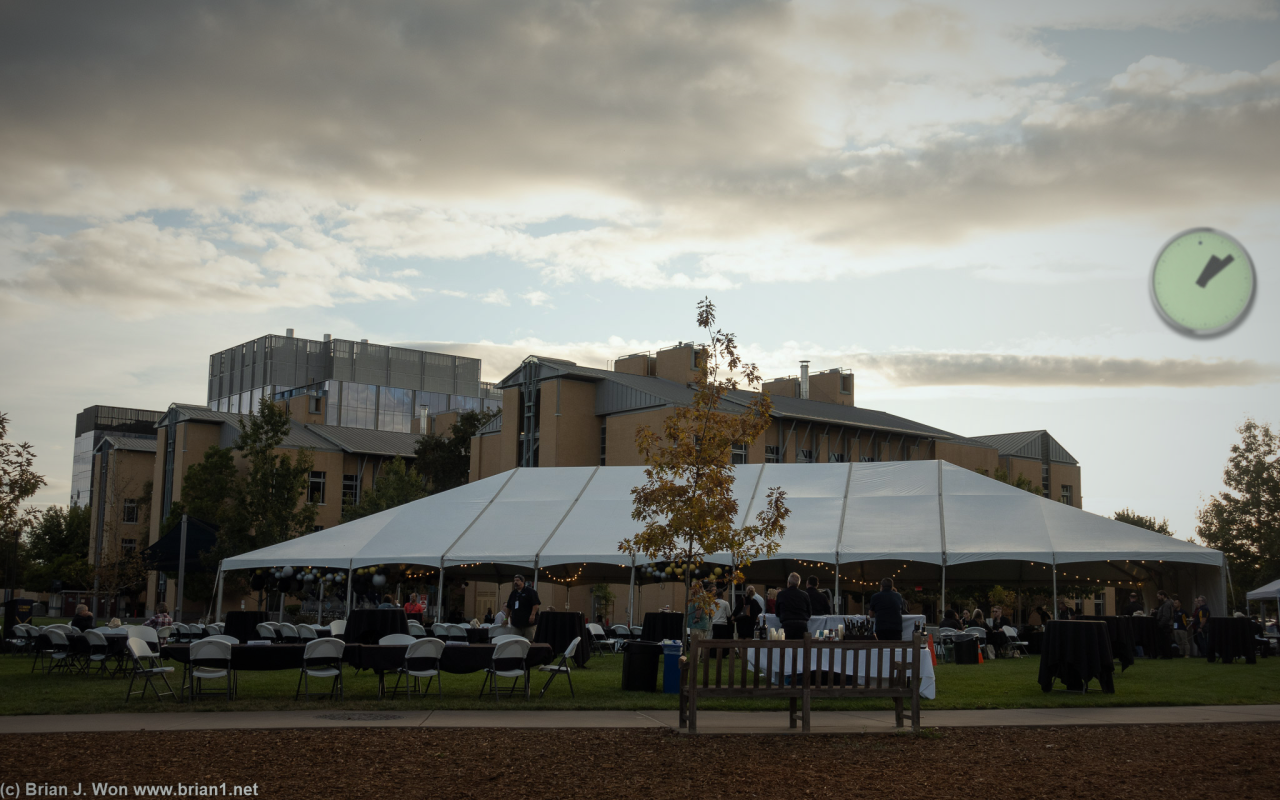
1:09
